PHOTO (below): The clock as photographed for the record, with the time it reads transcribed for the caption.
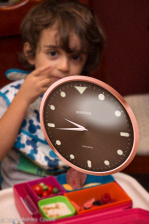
9:44
